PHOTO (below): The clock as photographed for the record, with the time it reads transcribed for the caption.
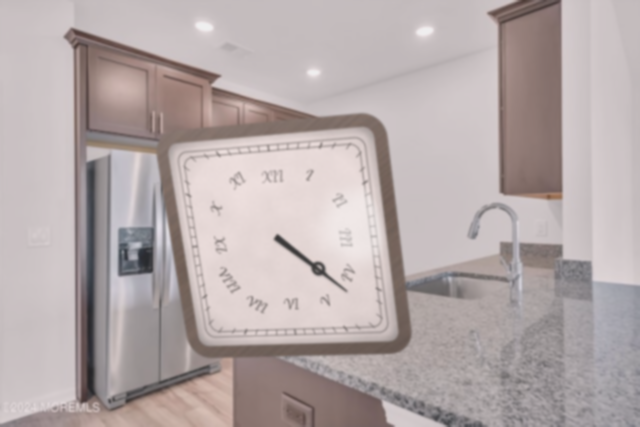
4:22
